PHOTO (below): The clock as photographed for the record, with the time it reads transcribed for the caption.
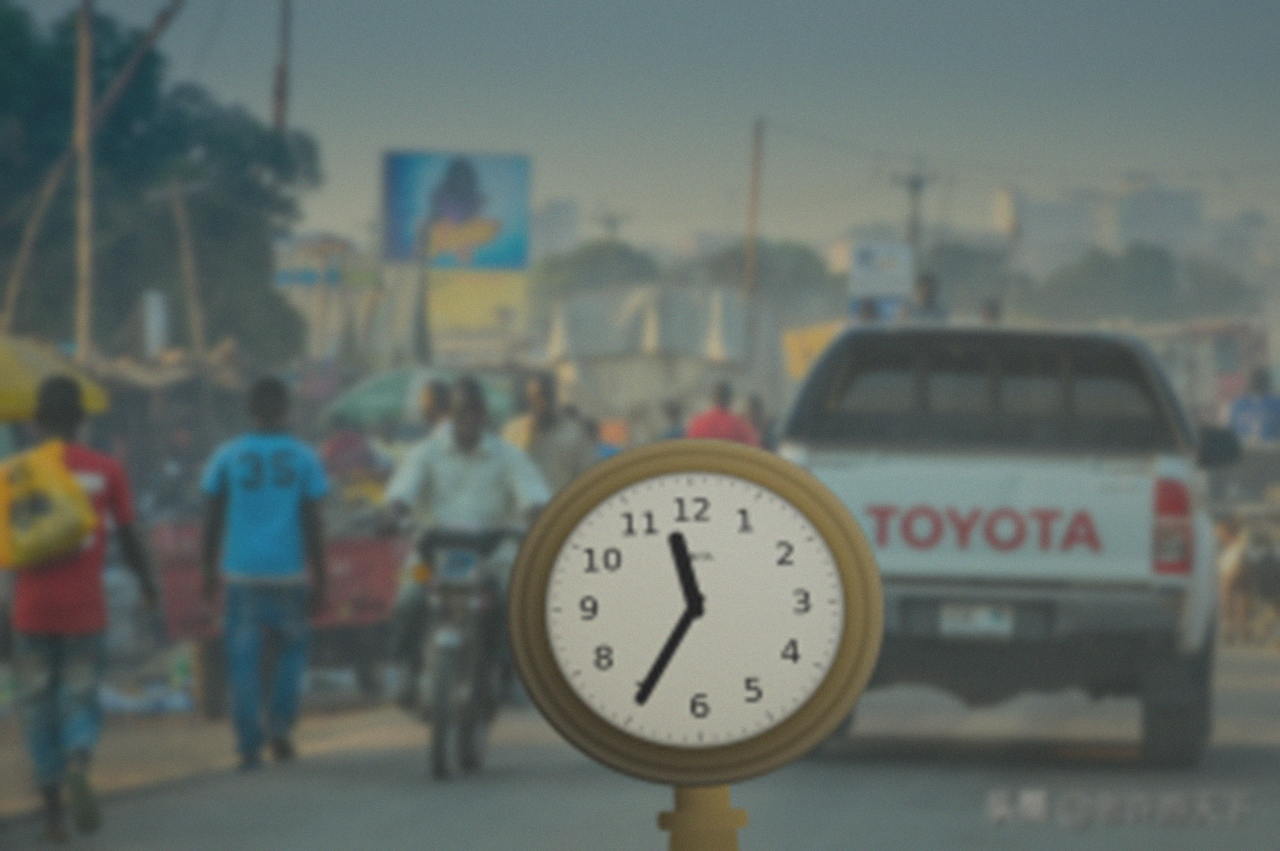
11:35
